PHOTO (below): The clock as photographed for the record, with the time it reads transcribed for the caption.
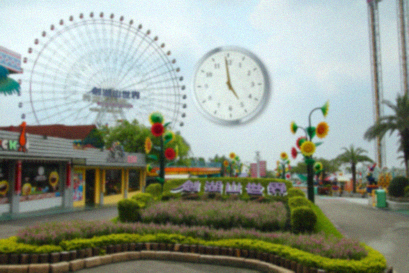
4:59
